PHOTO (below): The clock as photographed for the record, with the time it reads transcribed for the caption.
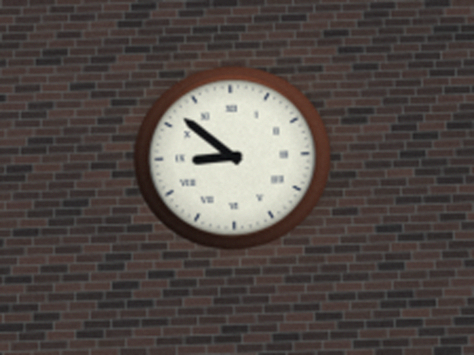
8:52
